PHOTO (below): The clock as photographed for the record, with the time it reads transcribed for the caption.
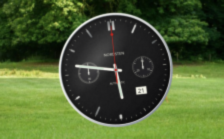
5:47
